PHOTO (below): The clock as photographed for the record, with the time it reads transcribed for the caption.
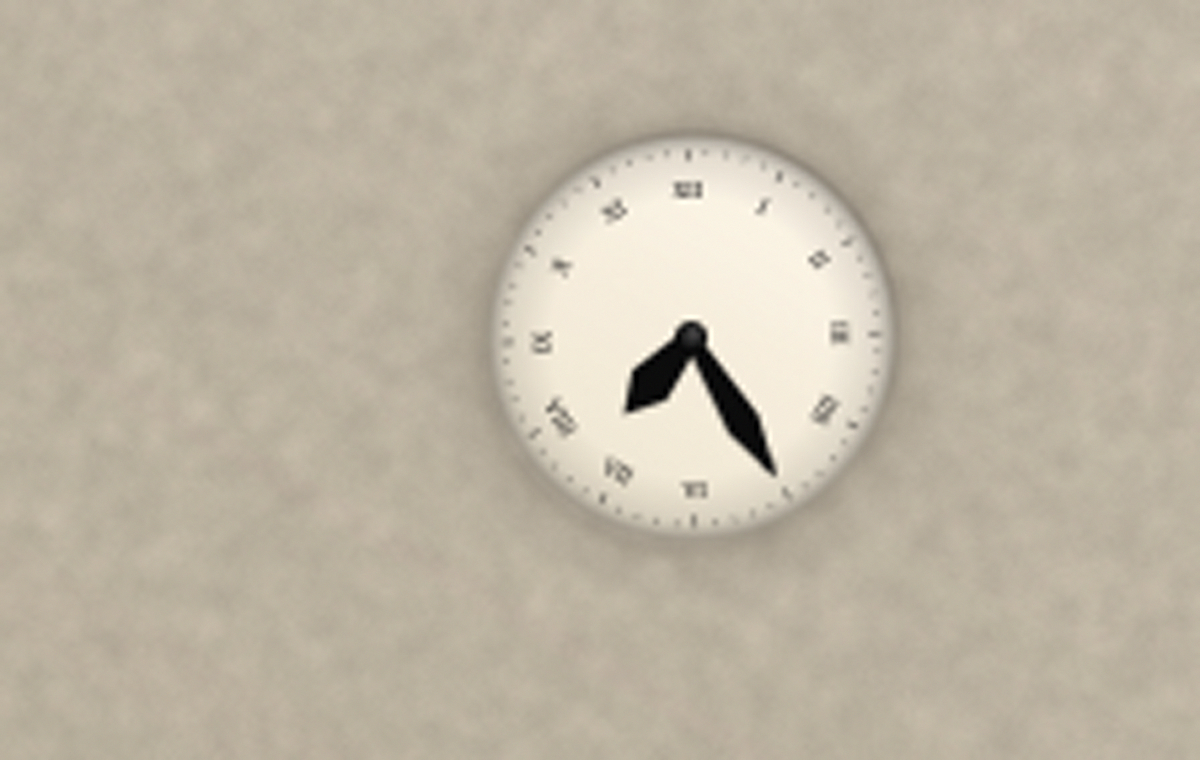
7:25
